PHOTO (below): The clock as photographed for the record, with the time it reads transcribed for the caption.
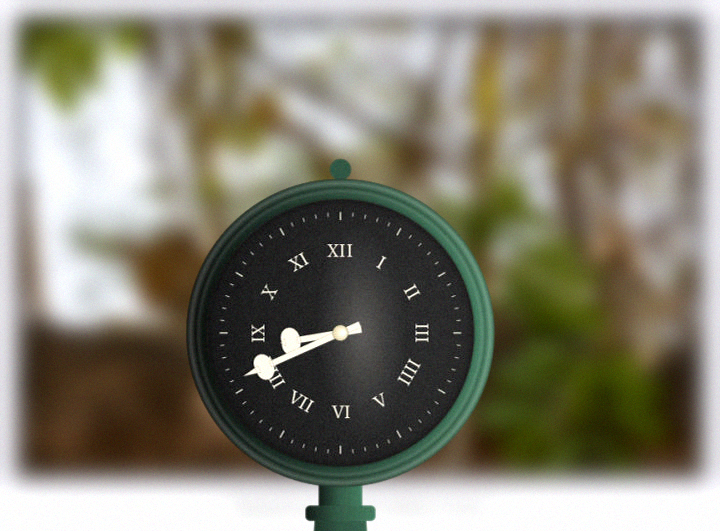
8:41
